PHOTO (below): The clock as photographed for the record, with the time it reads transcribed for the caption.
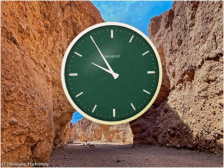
9:55
